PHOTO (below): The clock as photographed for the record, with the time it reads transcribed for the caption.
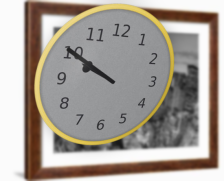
9:50
